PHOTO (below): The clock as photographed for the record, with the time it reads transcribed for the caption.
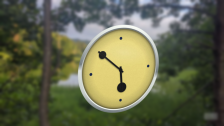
5:52
